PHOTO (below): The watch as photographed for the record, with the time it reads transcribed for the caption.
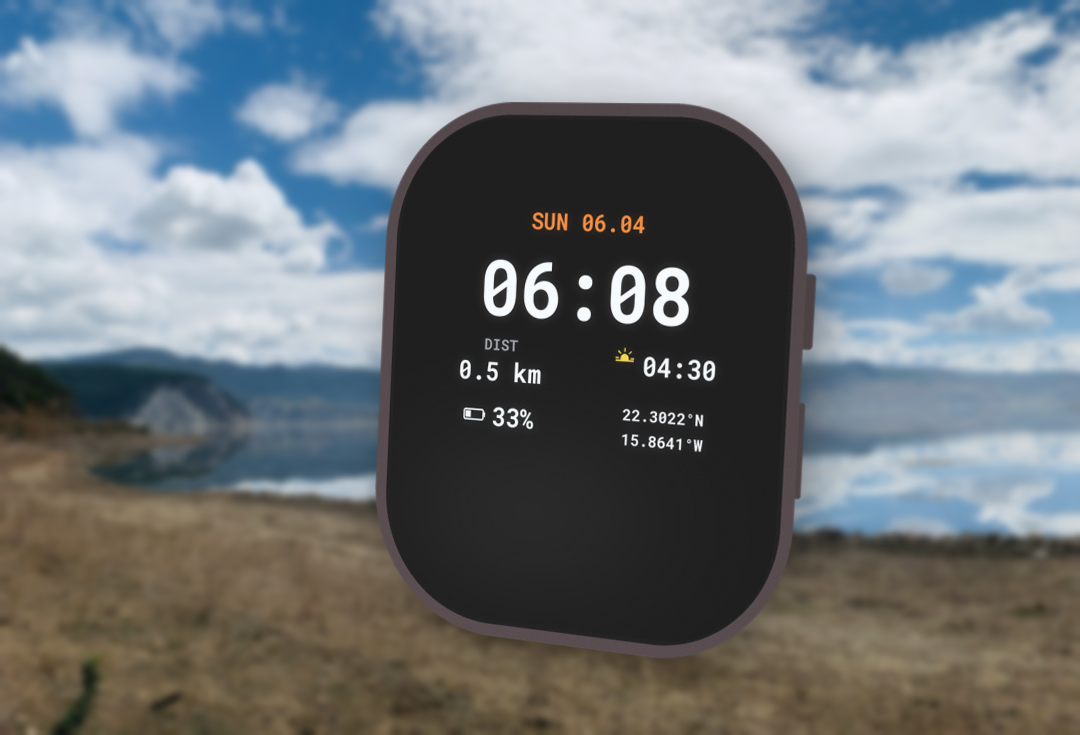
6:08
